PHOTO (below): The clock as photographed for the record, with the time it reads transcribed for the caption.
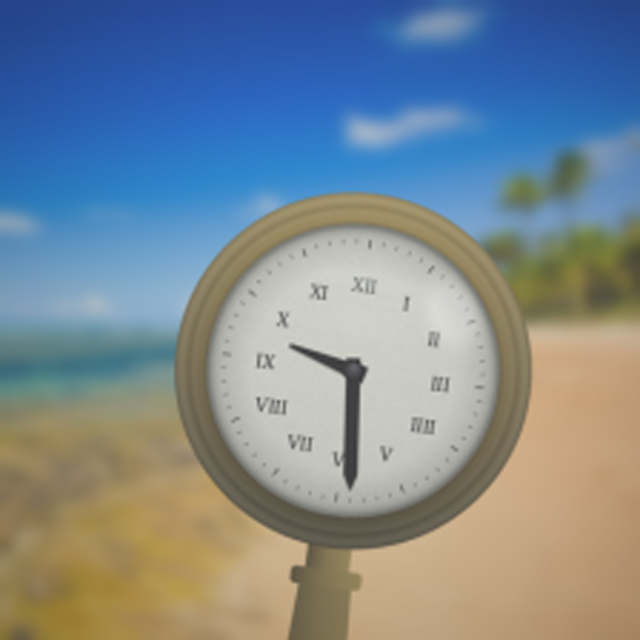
9:29
